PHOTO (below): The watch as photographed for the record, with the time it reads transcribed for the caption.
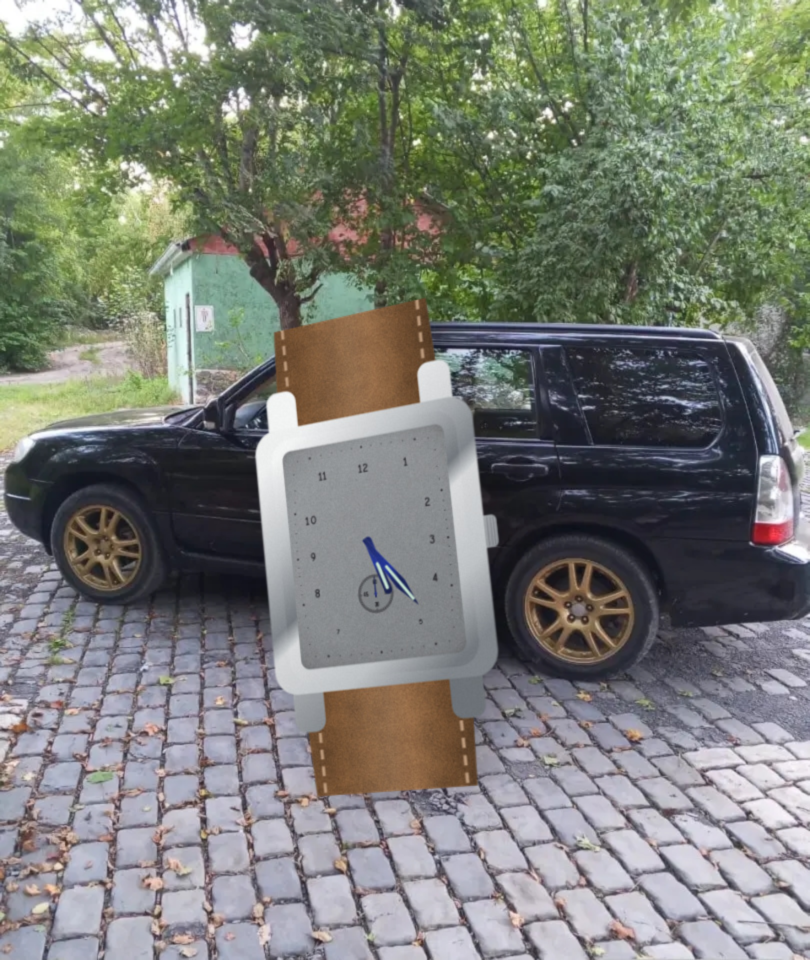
5:24
